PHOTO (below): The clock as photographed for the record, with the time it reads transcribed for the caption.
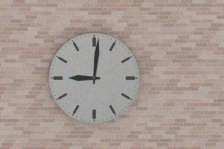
9:01
